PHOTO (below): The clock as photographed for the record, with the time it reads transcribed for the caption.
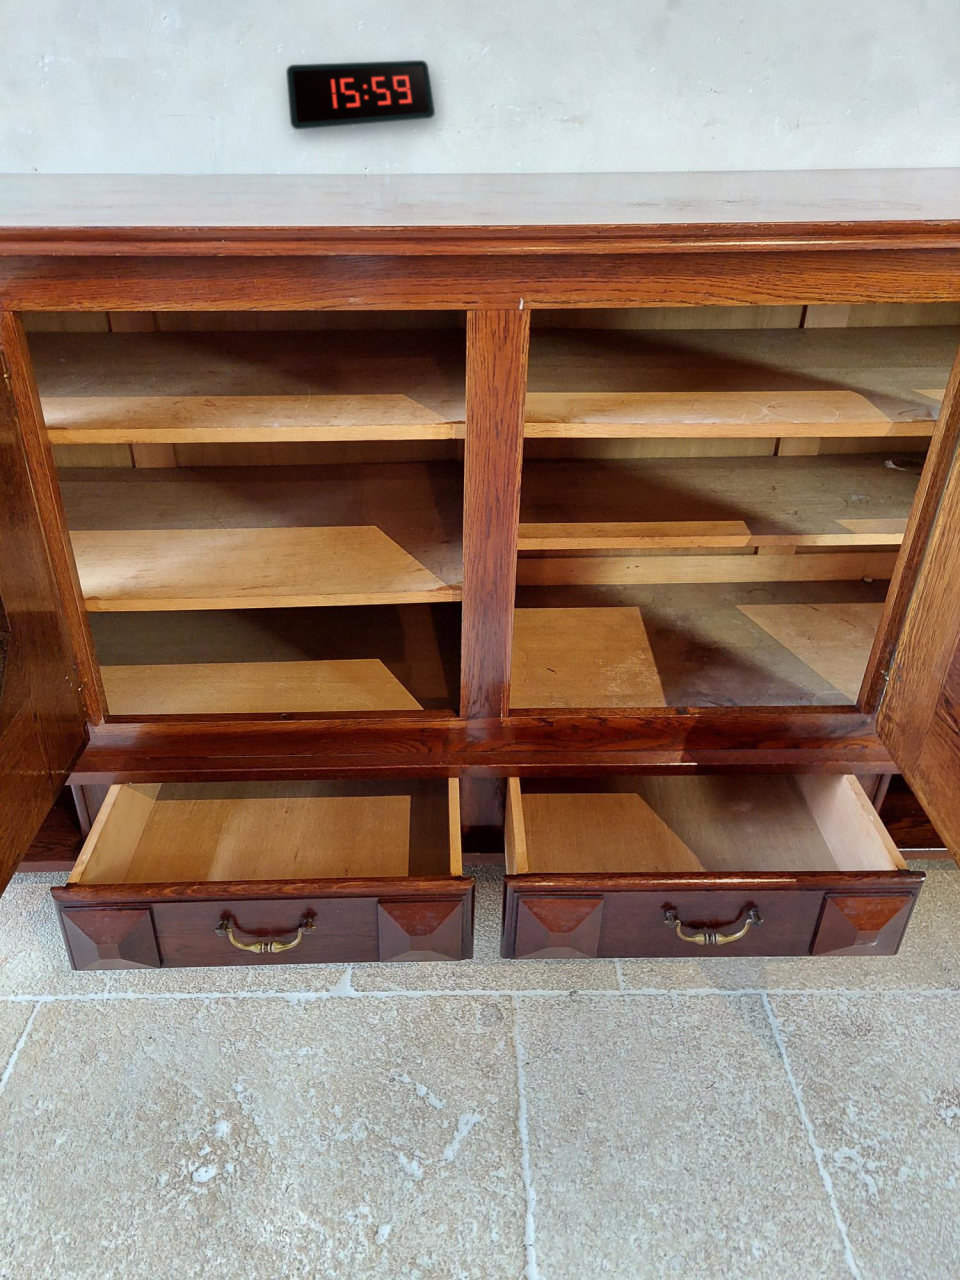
15:59
